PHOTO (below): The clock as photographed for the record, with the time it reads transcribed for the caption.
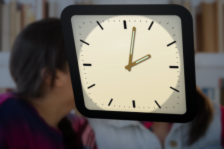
2:02
